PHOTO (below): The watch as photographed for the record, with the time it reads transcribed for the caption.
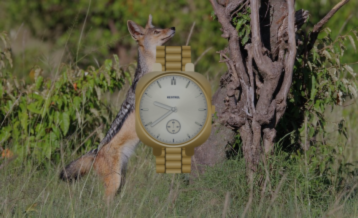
9:39
